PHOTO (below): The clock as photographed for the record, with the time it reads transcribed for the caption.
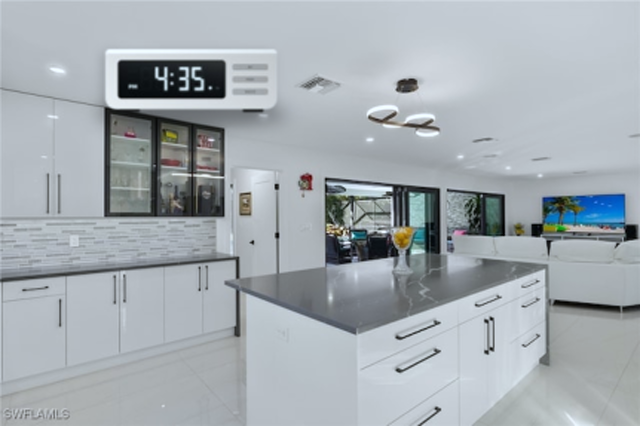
4:35
